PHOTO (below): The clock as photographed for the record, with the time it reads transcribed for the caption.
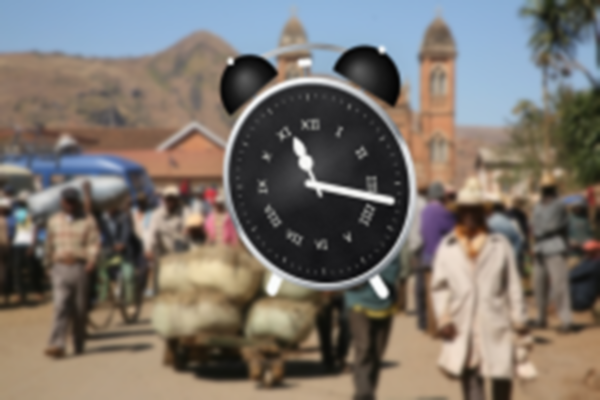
11:17
